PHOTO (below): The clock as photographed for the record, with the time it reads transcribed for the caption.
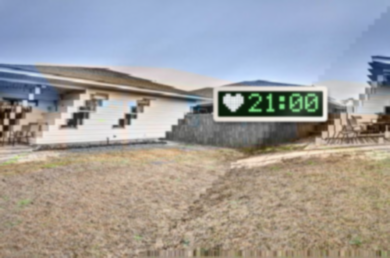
21:00
